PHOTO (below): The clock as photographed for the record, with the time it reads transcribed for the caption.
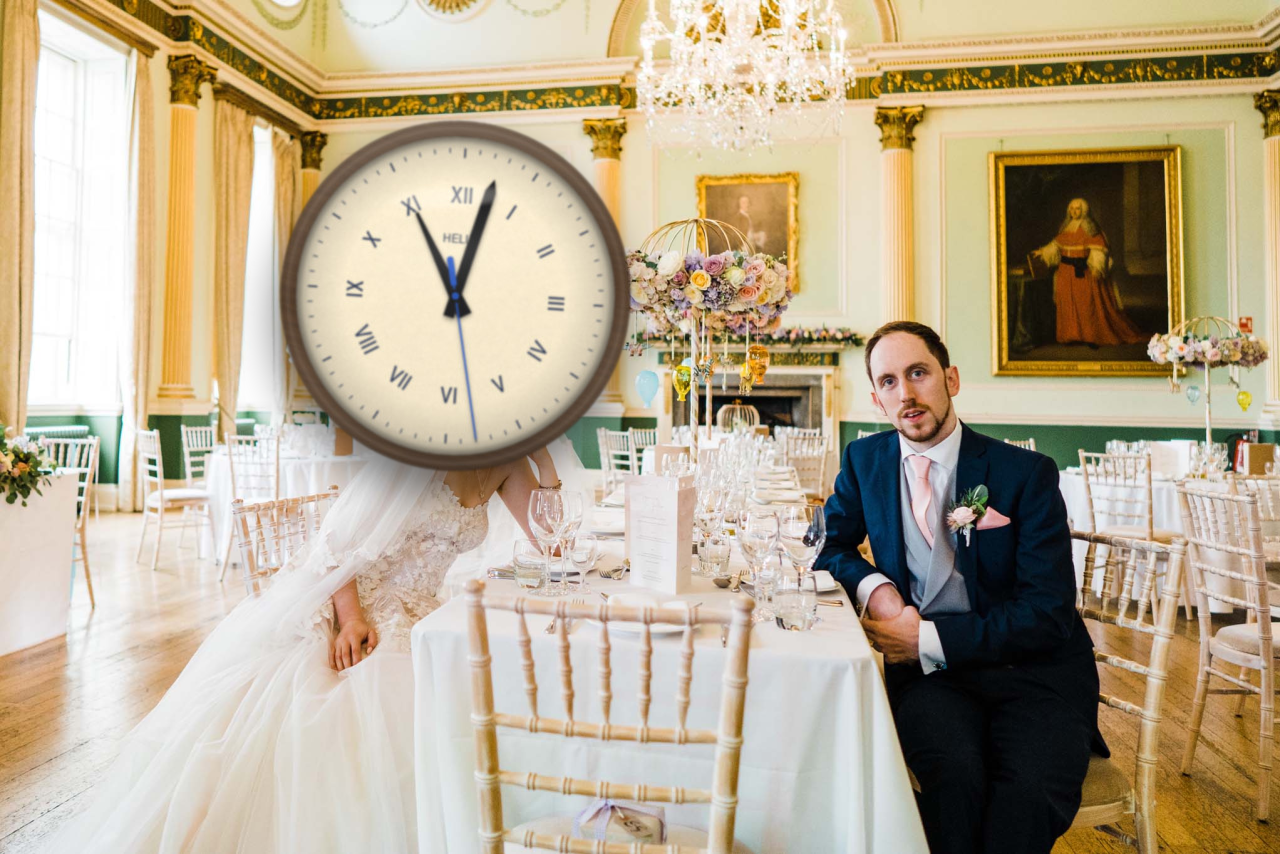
11:02:28
